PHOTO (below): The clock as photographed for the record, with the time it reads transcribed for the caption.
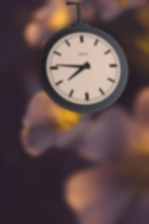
7:46
